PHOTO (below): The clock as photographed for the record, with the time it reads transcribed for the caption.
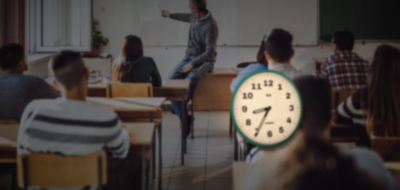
8:35
